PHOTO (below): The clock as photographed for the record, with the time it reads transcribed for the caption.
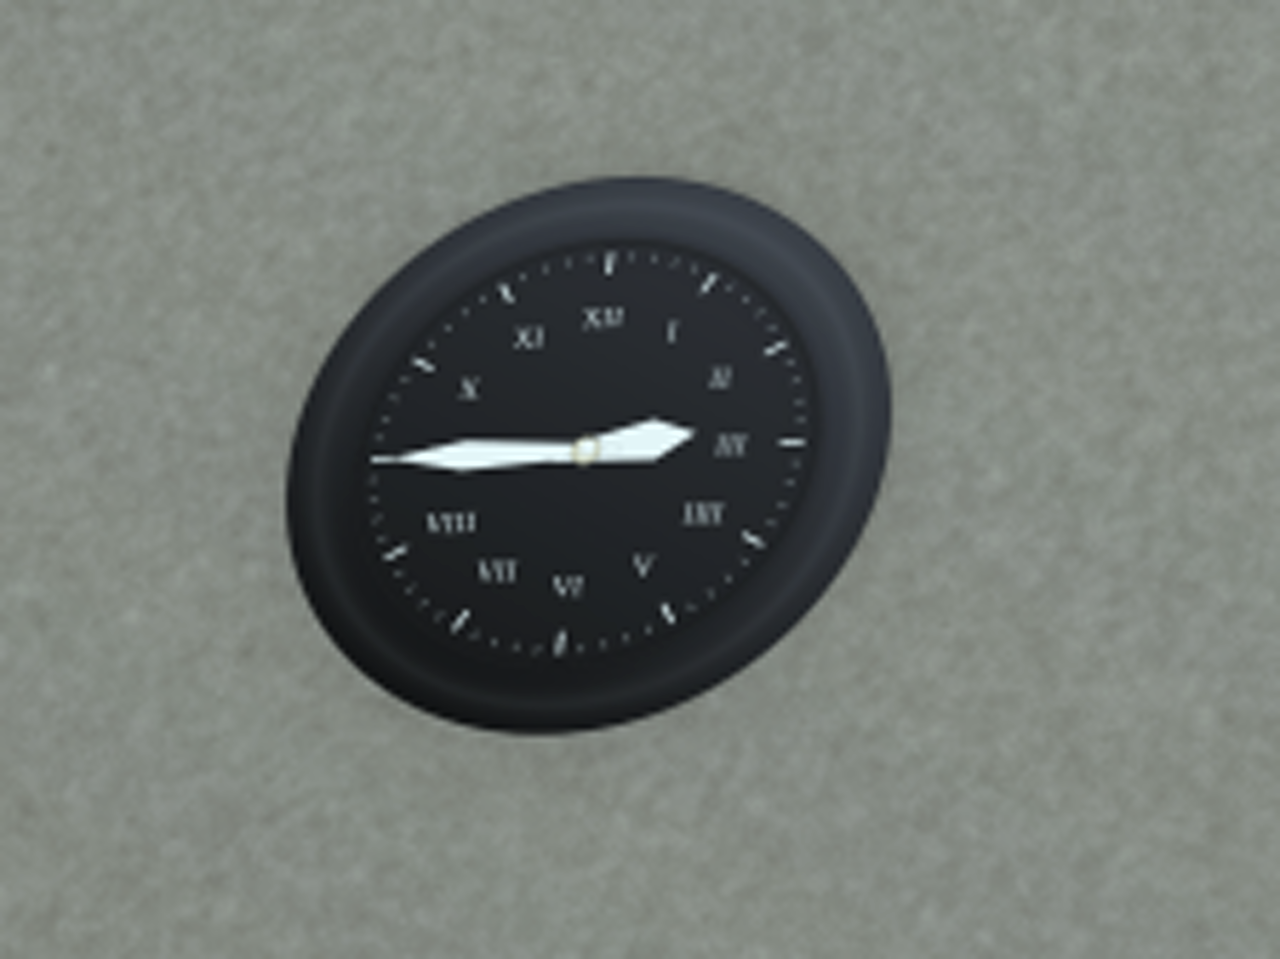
2:45
